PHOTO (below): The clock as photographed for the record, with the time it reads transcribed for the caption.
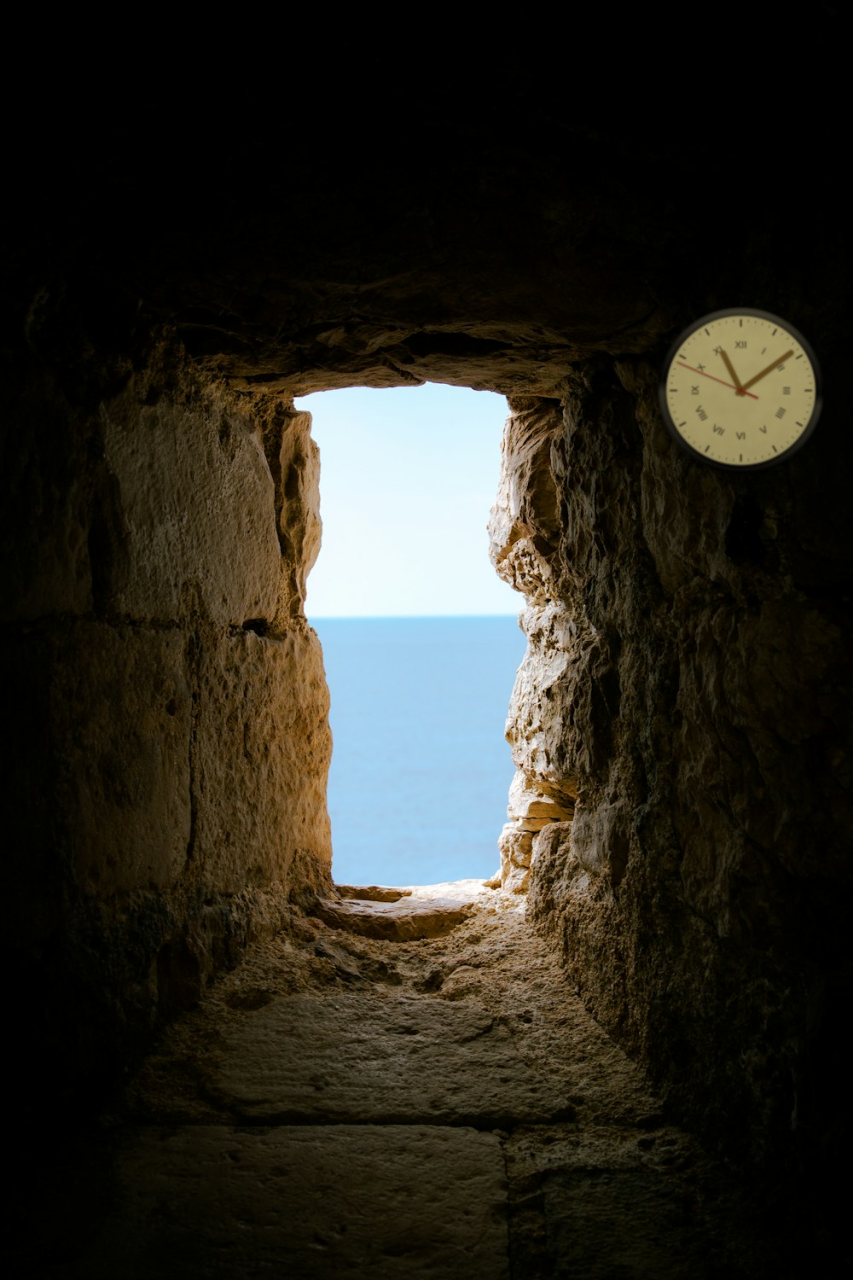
11:08:49
